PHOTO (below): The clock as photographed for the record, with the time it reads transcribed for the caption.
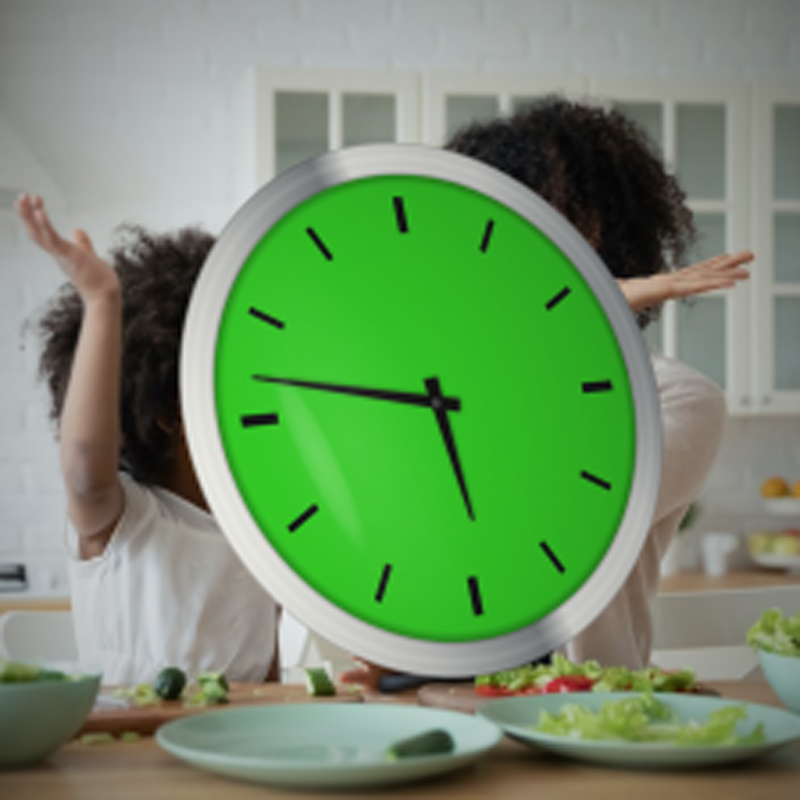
5:47
